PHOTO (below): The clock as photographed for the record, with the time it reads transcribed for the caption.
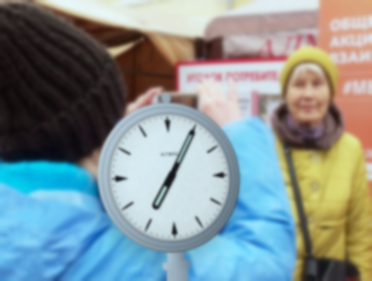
7:05
